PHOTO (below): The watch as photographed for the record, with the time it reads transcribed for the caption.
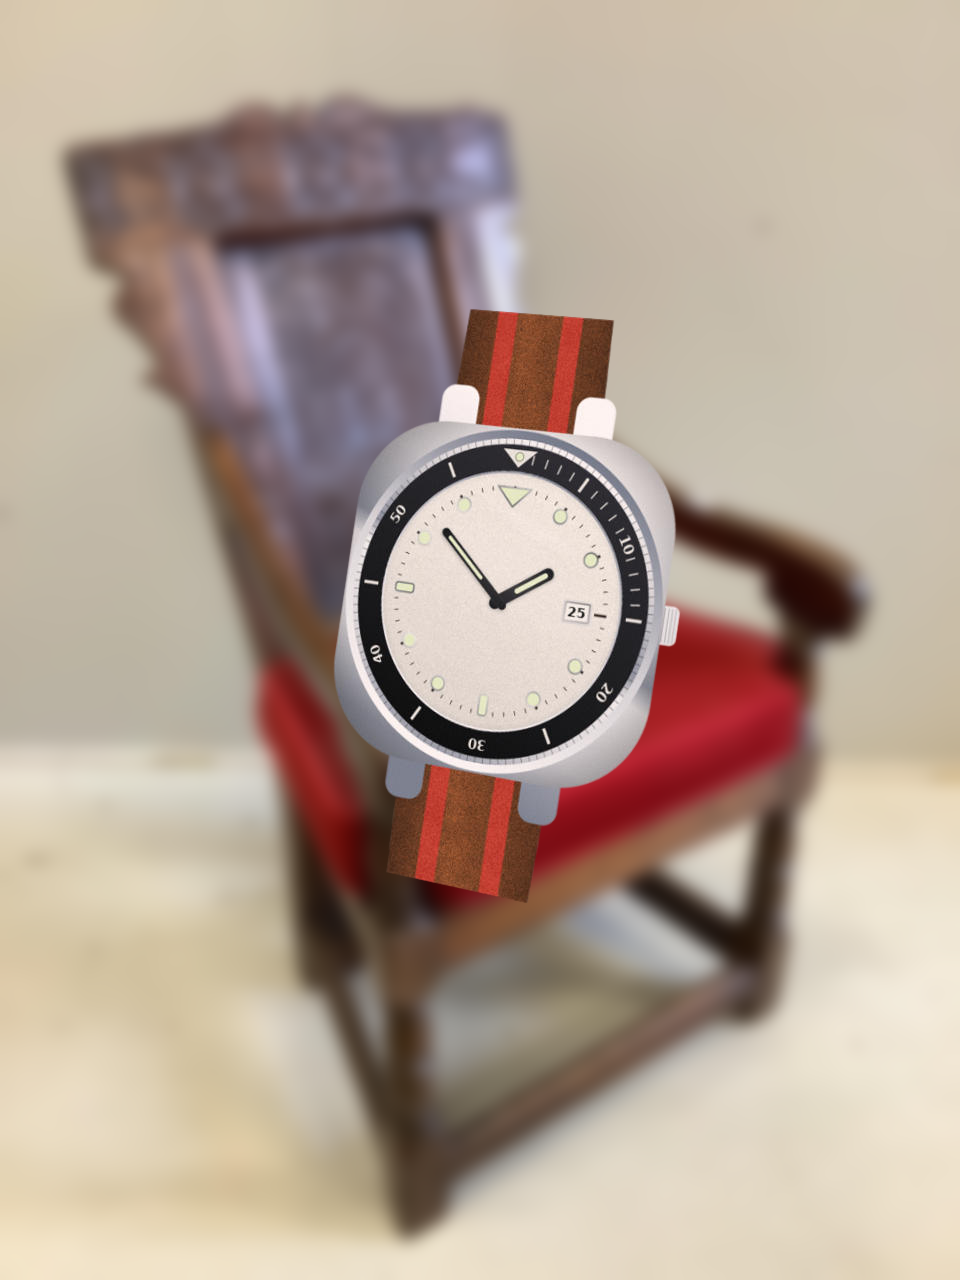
1:52
